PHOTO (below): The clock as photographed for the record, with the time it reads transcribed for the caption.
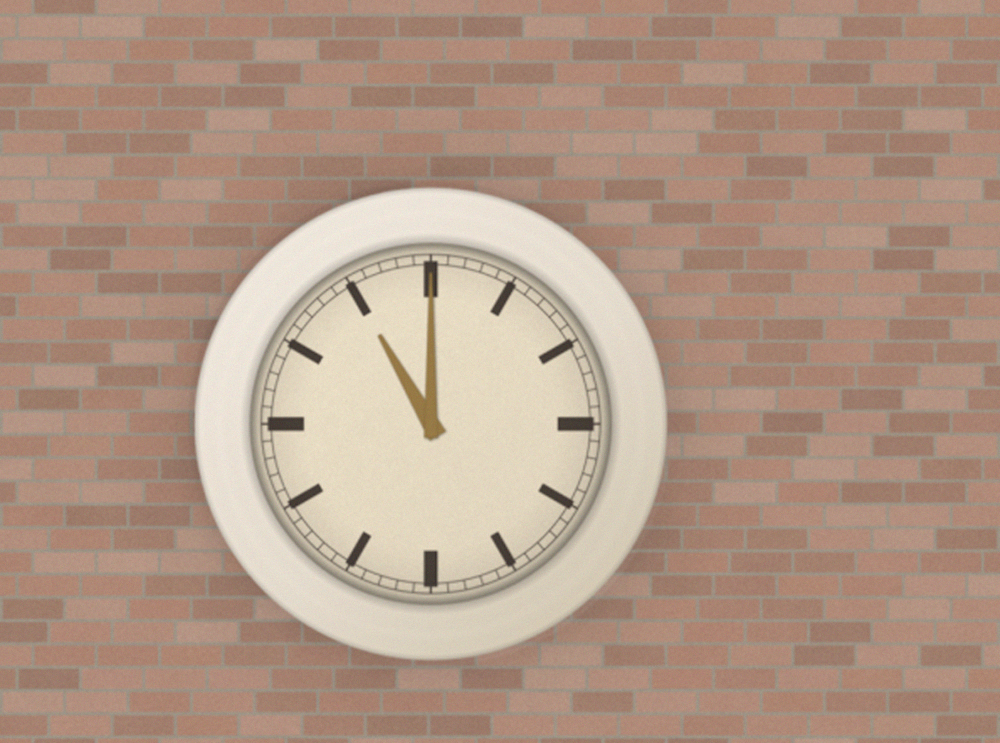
11:00
